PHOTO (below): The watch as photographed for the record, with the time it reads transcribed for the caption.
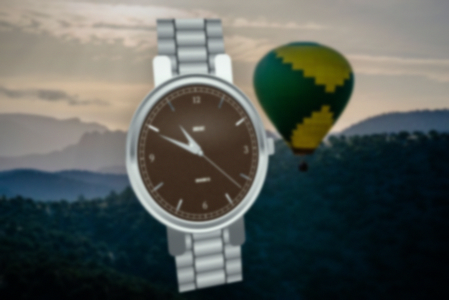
10:49:22
